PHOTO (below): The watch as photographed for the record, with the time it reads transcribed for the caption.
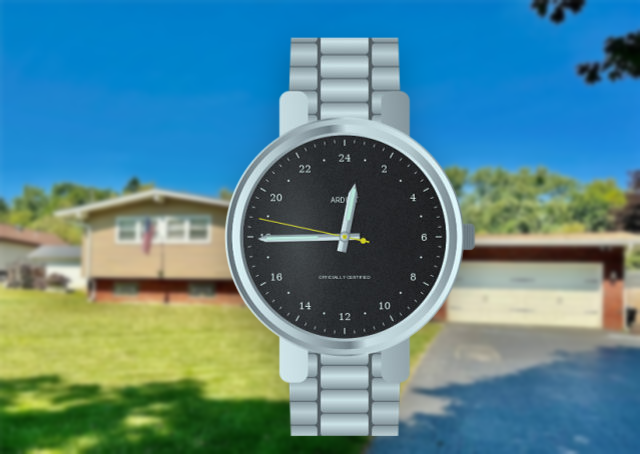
0:44:47
